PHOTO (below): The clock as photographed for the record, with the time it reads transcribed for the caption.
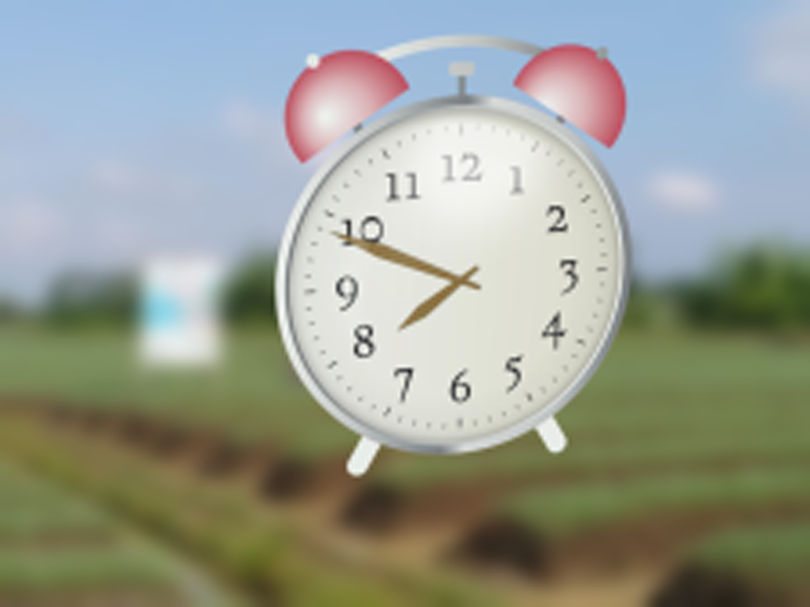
7:49
